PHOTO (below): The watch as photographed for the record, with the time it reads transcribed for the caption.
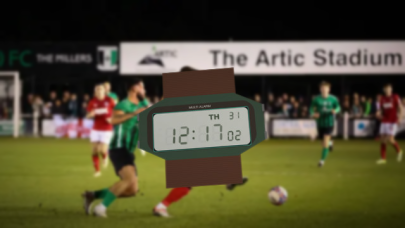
12:17:02
